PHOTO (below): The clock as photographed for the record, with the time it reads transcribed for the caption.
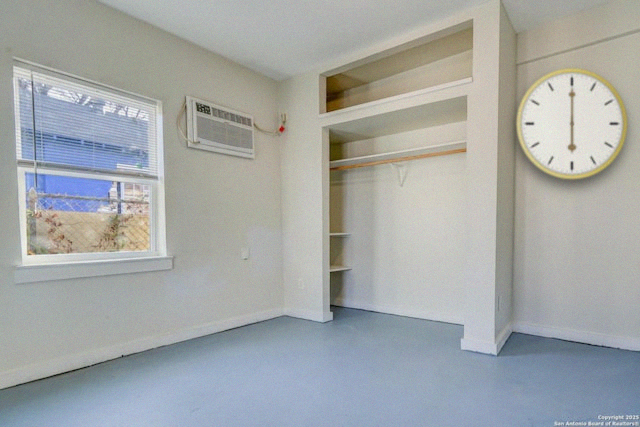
6:00
